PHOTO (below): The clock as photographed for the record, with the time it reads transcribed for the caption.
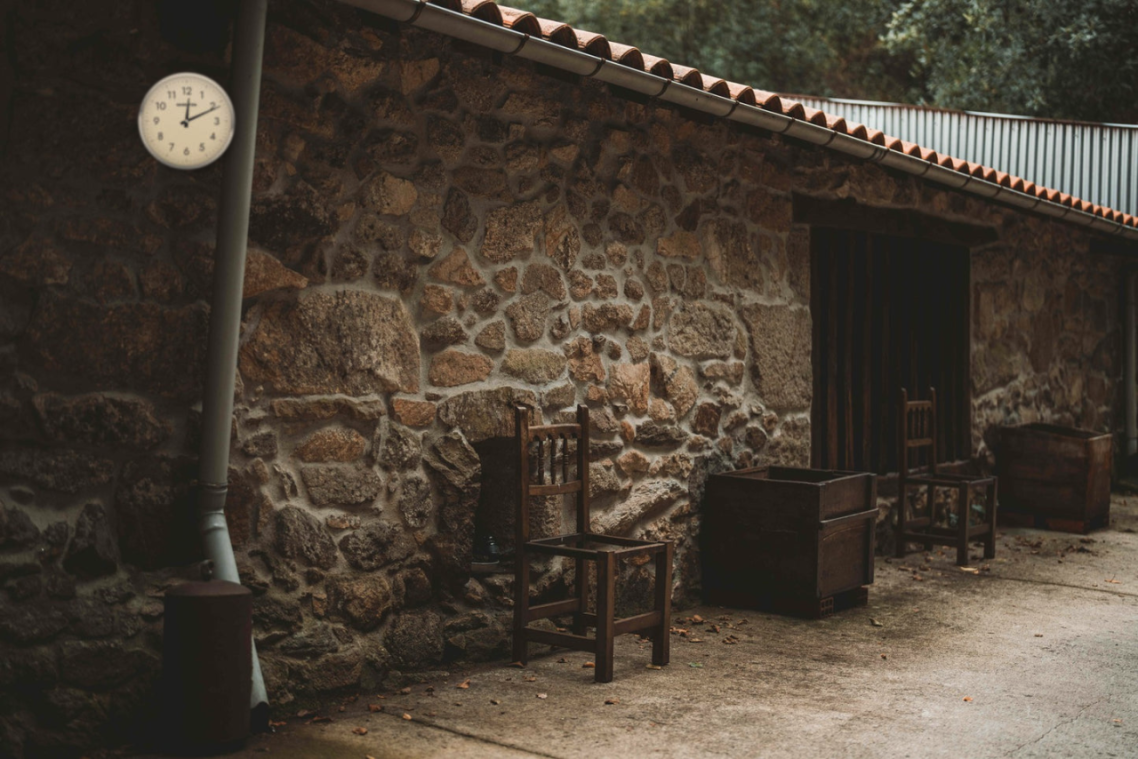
12:11
